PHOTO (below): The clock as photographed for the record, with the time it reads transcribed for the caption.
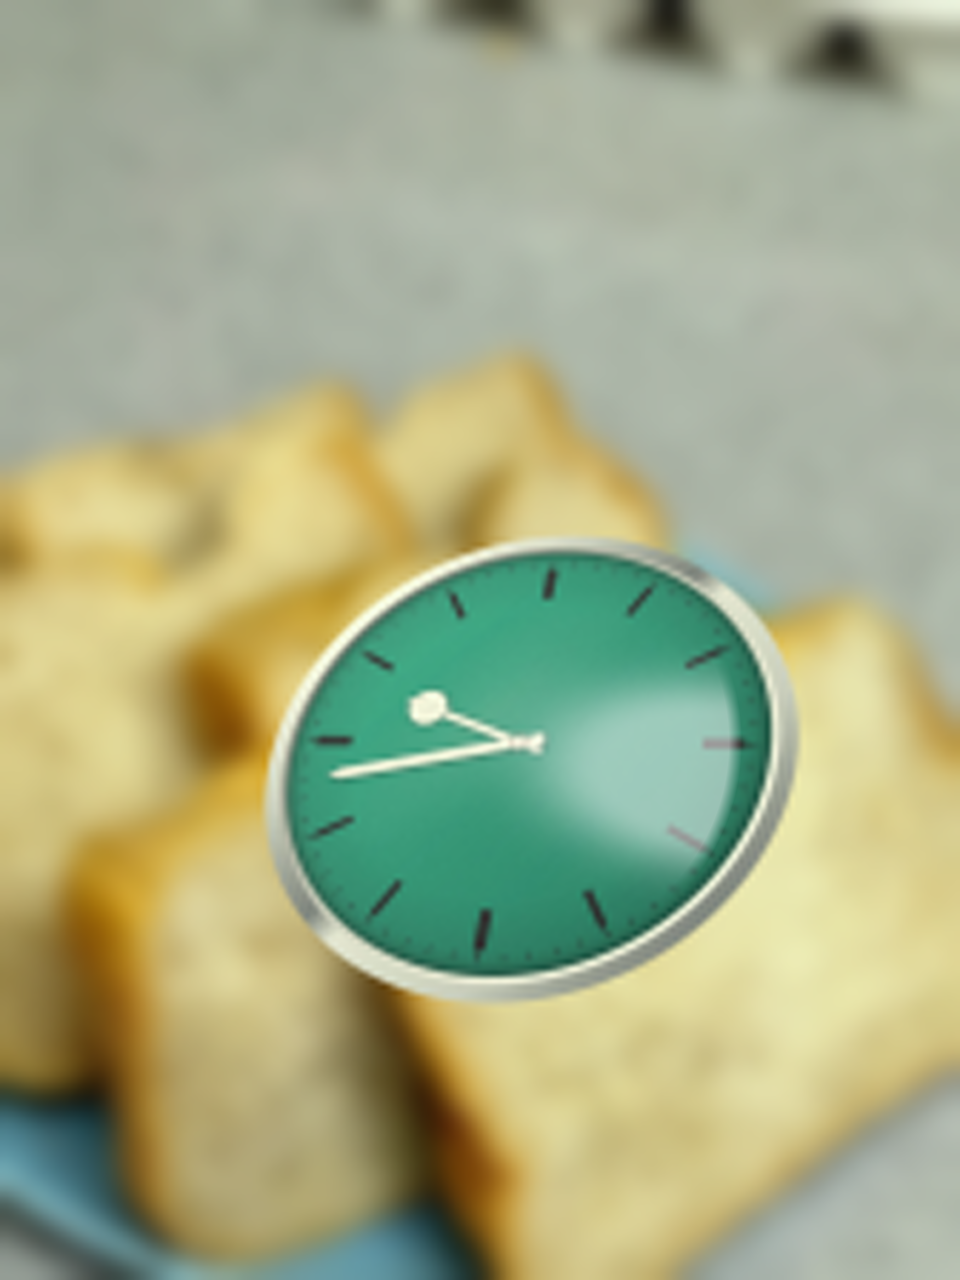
9:43
